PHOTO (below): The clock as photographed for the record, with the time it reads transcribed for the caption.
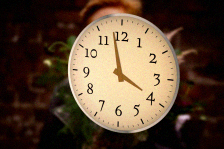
3:58
